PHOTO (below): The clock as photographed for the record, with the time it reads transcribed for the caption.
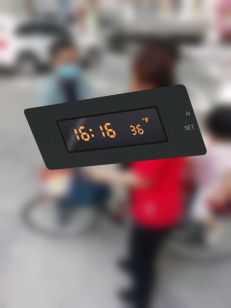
16:16
